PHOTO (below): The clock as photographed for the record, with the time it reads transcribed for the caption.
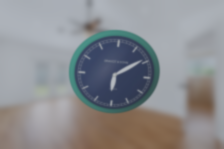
6:09
